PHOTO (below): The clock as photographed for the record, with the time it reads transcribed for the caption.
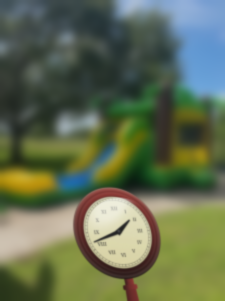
1:42
